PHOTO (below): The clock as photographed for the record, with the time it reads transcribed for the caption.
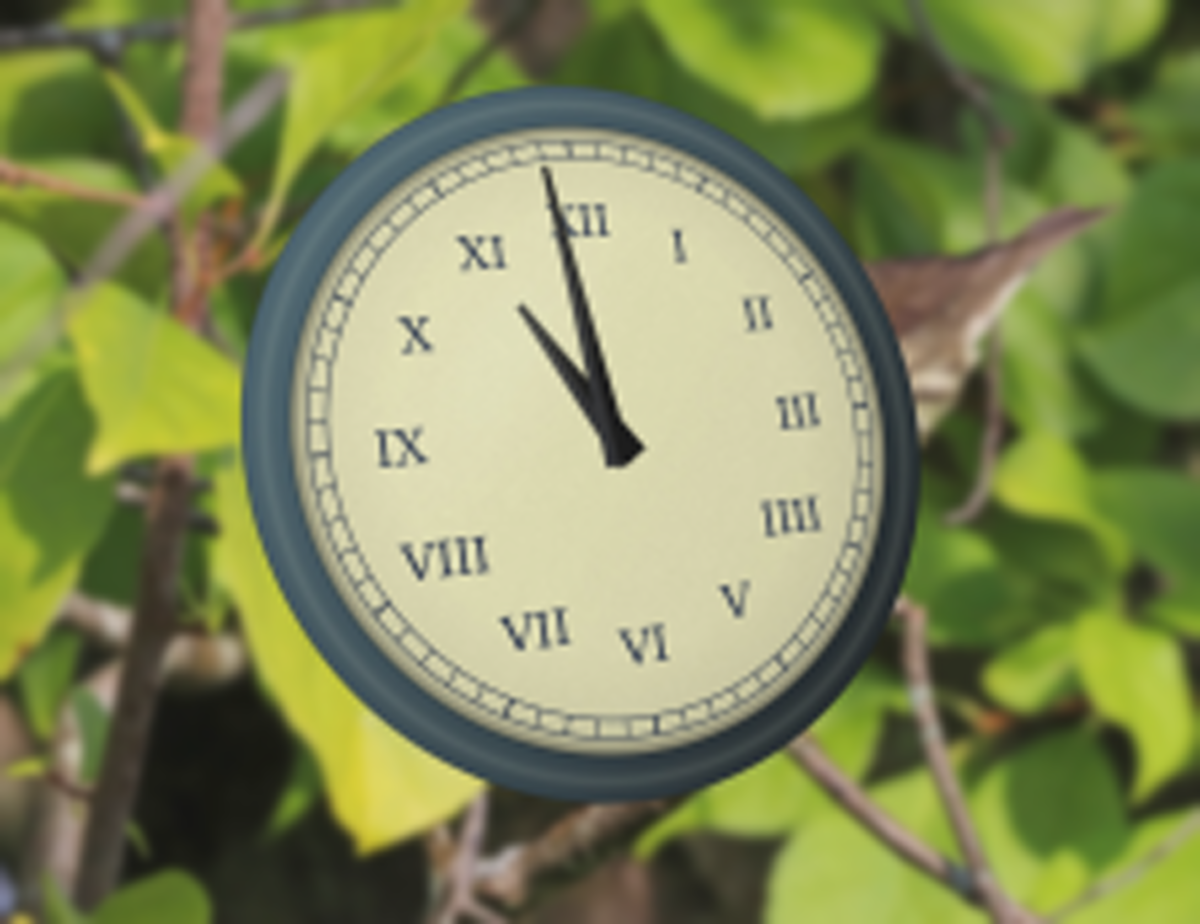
10:59
